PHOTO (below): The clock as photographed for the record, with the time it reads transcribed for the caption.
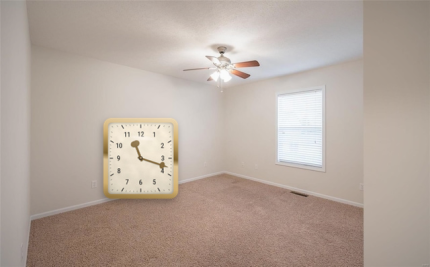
11:18
